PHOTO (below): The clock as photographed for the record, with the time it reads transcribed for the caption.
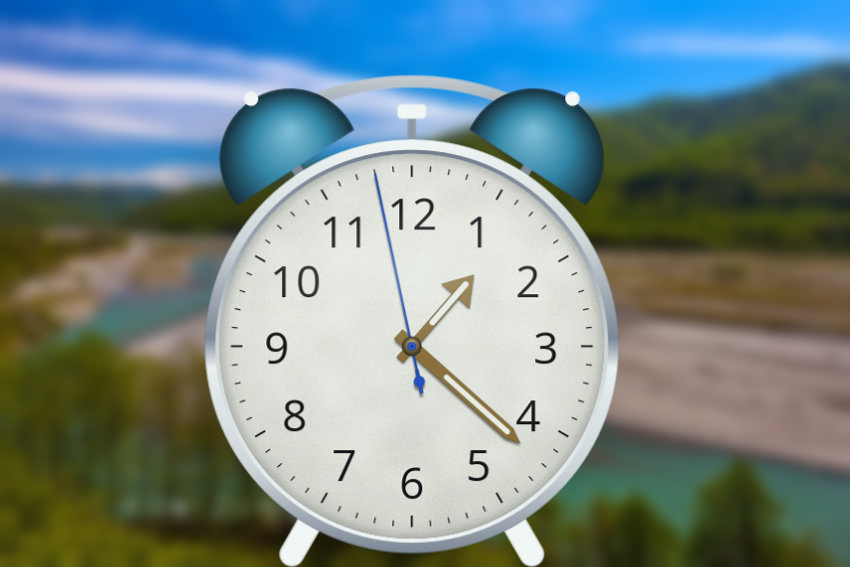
1:21:58
